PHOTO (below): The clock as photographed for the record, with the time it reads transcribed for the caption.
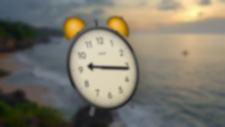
9:16
